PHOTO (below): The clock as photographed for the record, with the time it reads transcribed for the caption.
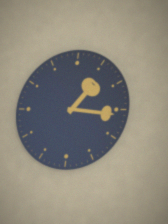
1:16
